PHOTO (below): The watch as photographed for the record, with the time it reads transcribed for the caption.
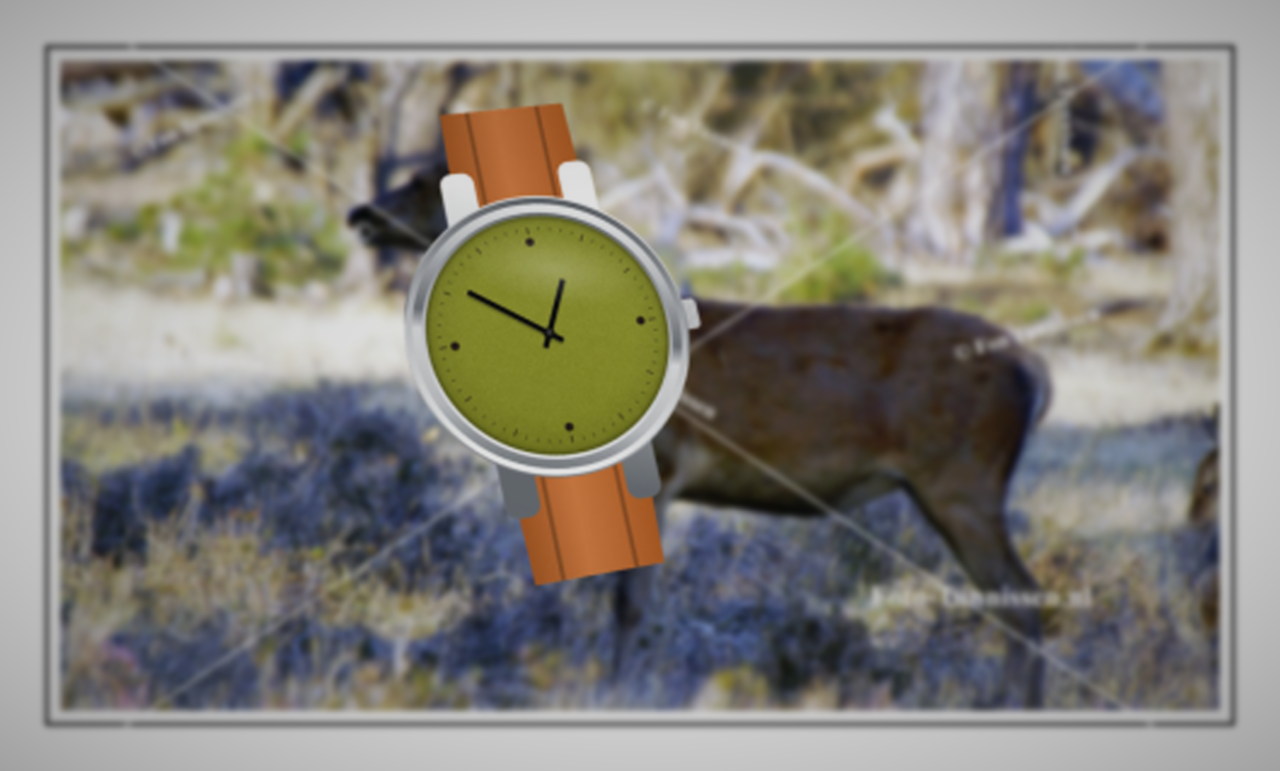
12:51
